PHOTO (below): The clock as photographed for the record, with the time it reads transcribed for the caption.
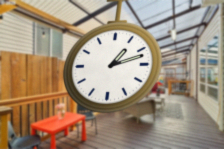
1:12
